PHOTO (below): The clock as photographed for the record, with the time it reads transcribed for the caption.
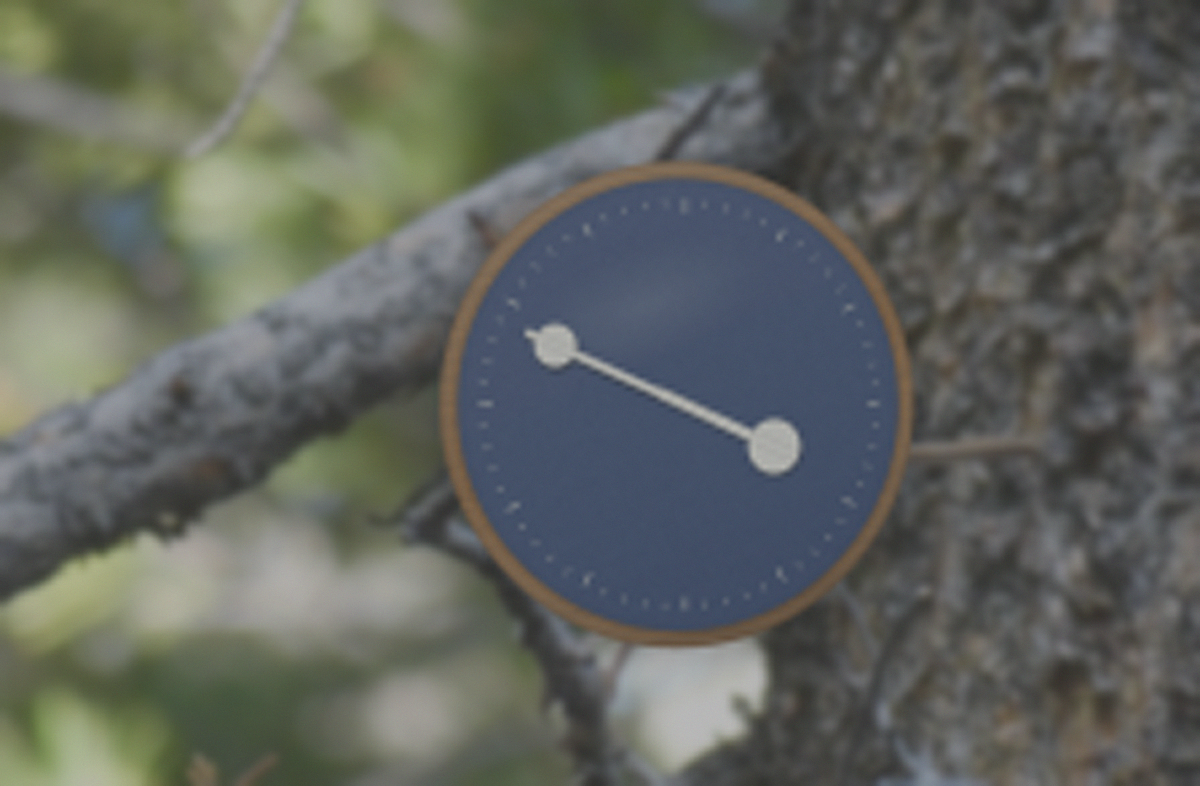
3:49
